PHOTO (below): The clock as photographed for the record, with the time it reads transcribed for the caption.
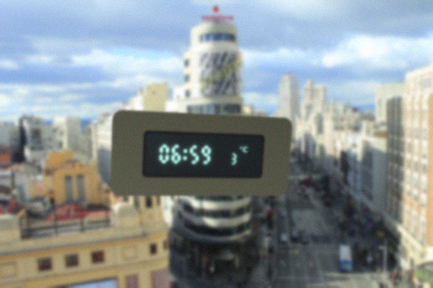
6:59
